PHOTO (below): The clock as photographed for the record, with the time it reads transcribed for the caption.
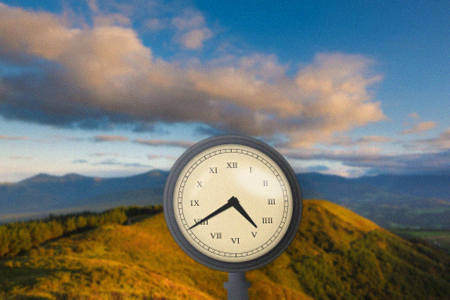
4:40
